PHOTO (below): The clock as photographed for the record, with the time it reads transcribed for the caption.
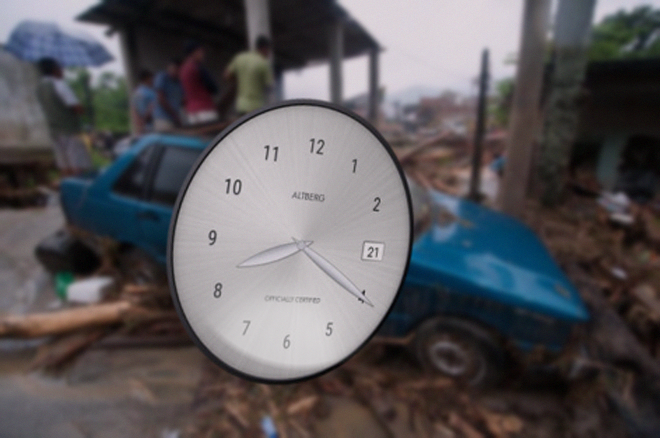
8:20
